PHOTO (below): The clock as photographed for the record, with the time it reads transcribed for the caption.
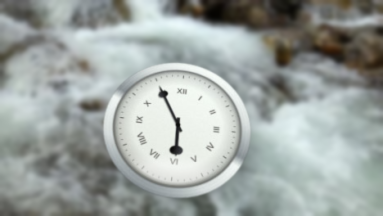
5:55
